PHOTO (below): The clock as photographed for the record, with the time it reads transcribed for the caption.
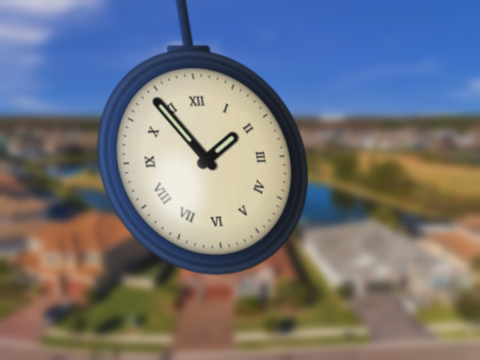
1:54
